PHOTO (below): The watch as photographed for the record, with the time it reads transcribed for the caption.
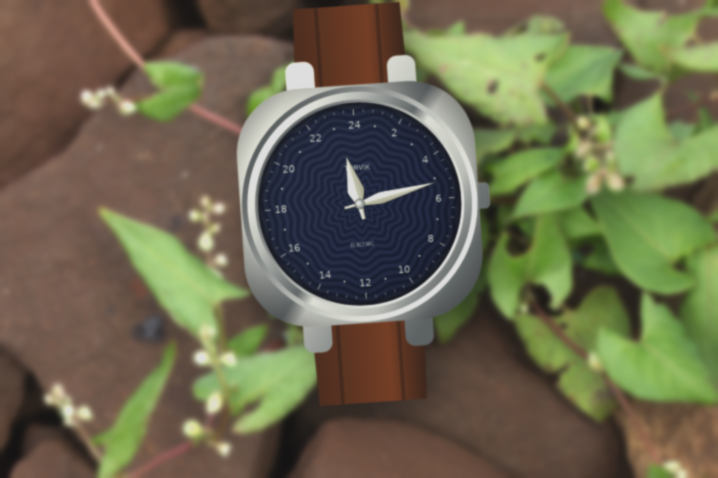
23:13
